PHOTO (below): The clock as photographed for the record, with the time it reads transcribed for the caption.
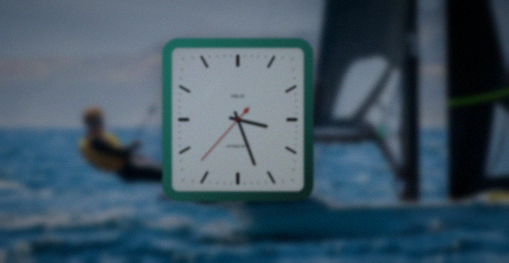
3:26:37
